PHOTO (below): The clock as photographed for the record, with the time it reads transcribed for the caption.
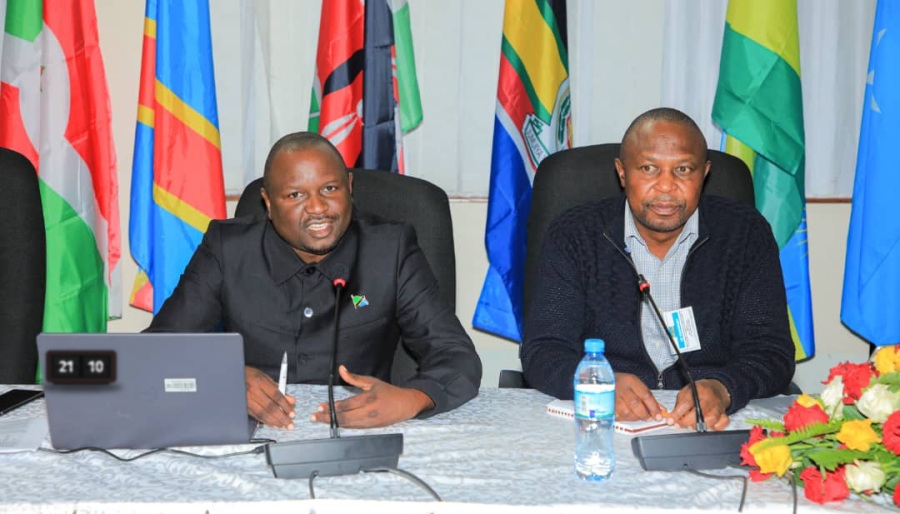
21:10
